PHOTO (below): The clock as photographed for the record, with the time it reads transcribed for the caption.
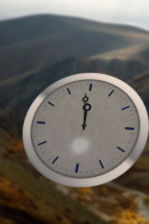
11:59
